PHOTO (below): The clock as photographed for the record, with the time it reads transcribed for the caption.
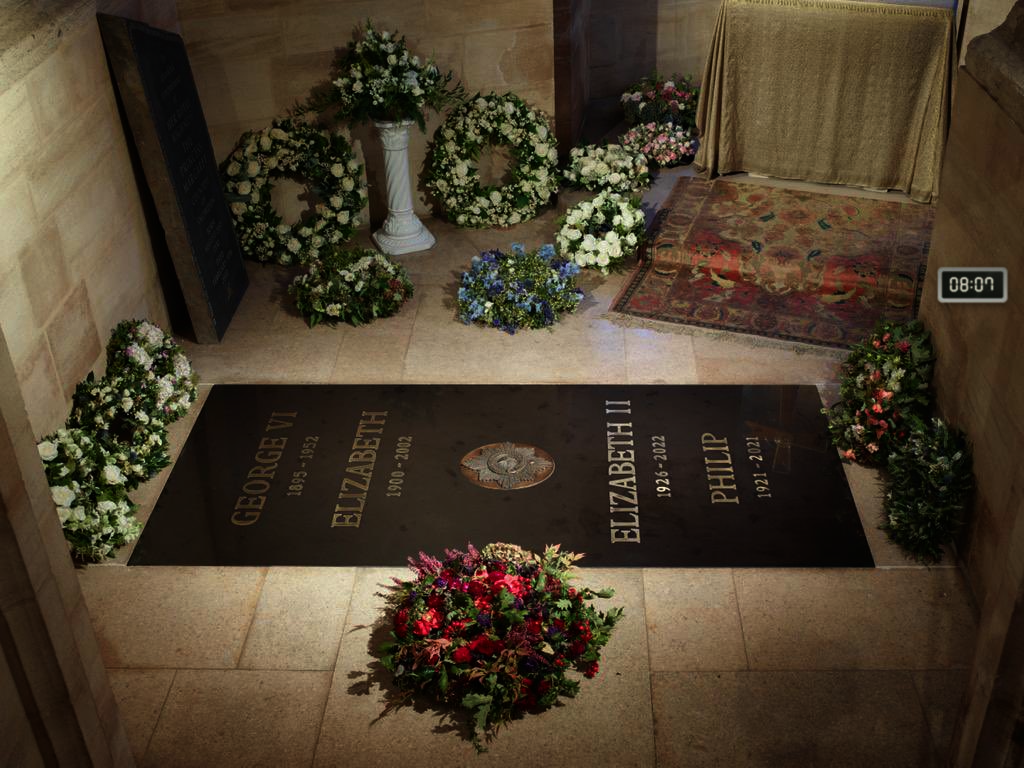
8:07
